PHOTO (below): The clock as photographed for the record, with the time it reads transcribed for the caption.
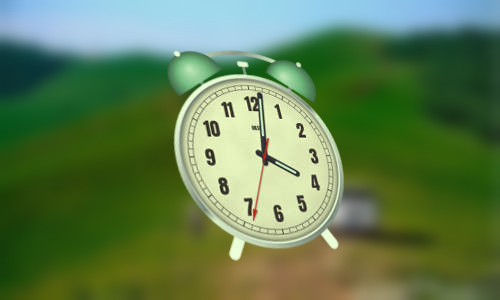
4:01:34
